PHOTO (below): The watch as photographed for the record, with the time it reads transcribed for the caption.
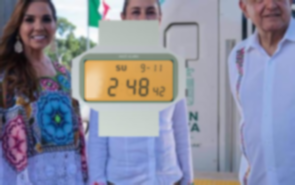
2:48
